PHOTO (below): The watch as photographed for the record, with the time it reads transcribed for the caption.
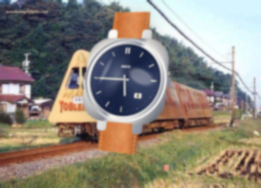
5:45
